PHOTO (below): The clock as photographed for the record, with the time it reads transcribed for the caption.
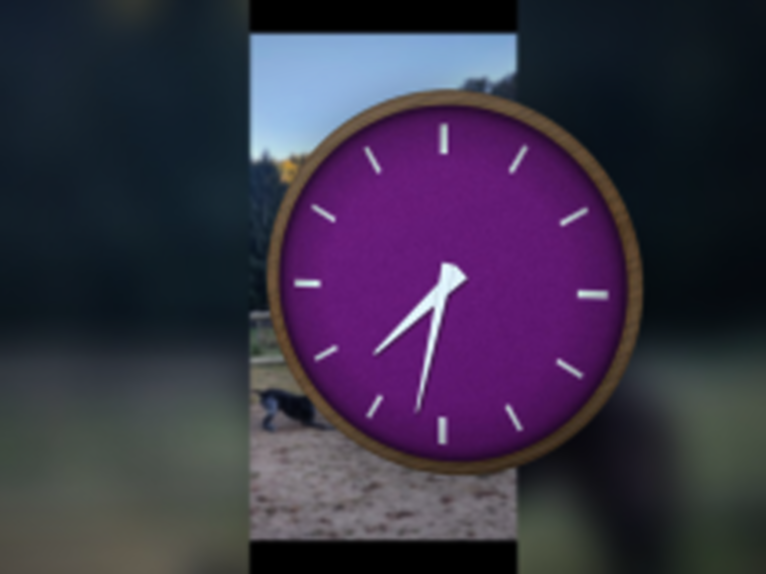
7:32
